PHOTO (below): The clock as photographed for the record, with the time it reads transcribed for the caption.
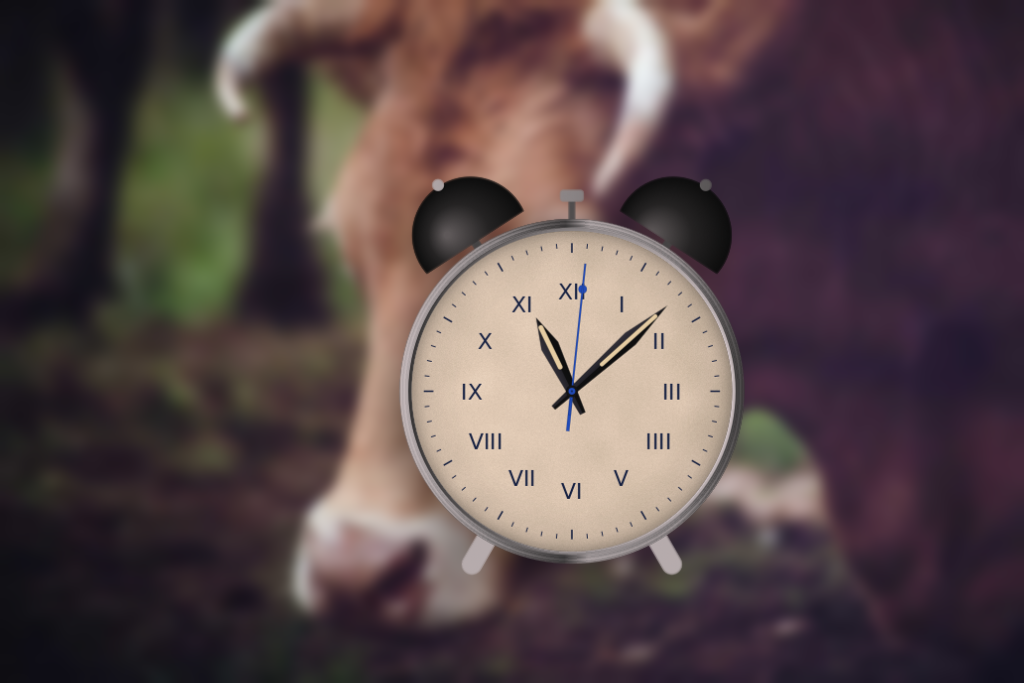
11:08:01
